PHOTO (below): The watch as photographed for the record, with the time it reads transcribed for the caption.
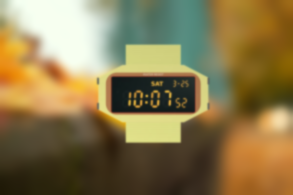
10:07
